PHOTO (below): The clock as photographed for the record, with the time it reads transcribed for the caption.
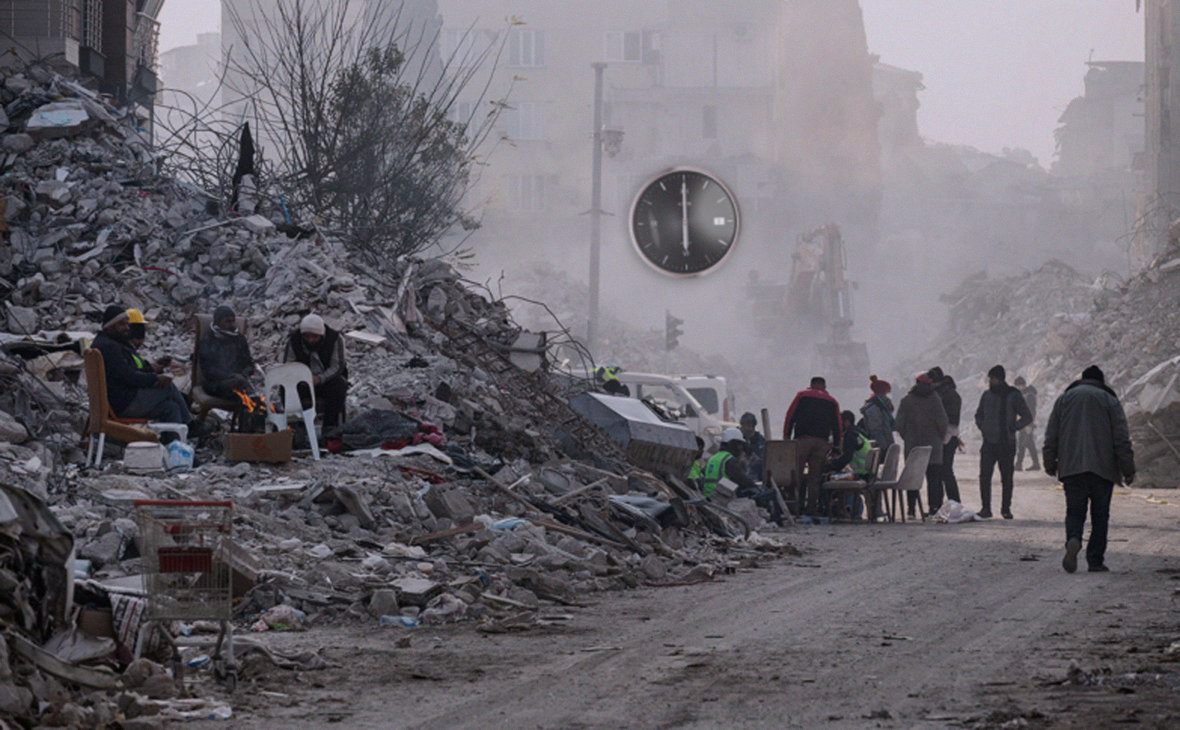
6:00
